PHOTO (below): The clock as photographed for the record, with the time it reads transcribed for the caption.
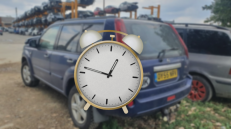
12:47
